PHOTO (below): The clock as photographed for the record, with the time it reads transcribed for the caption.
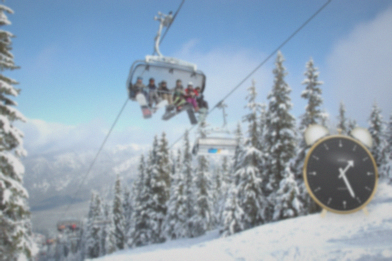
1:26
